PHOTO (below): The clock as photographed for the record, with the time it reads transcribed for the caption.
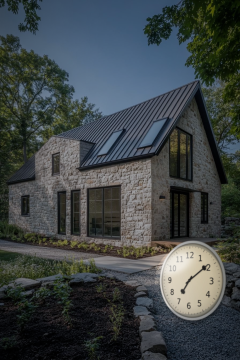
7:09
